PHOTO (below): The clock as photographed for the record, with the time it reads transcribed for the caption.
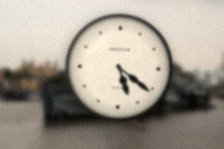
5:21
